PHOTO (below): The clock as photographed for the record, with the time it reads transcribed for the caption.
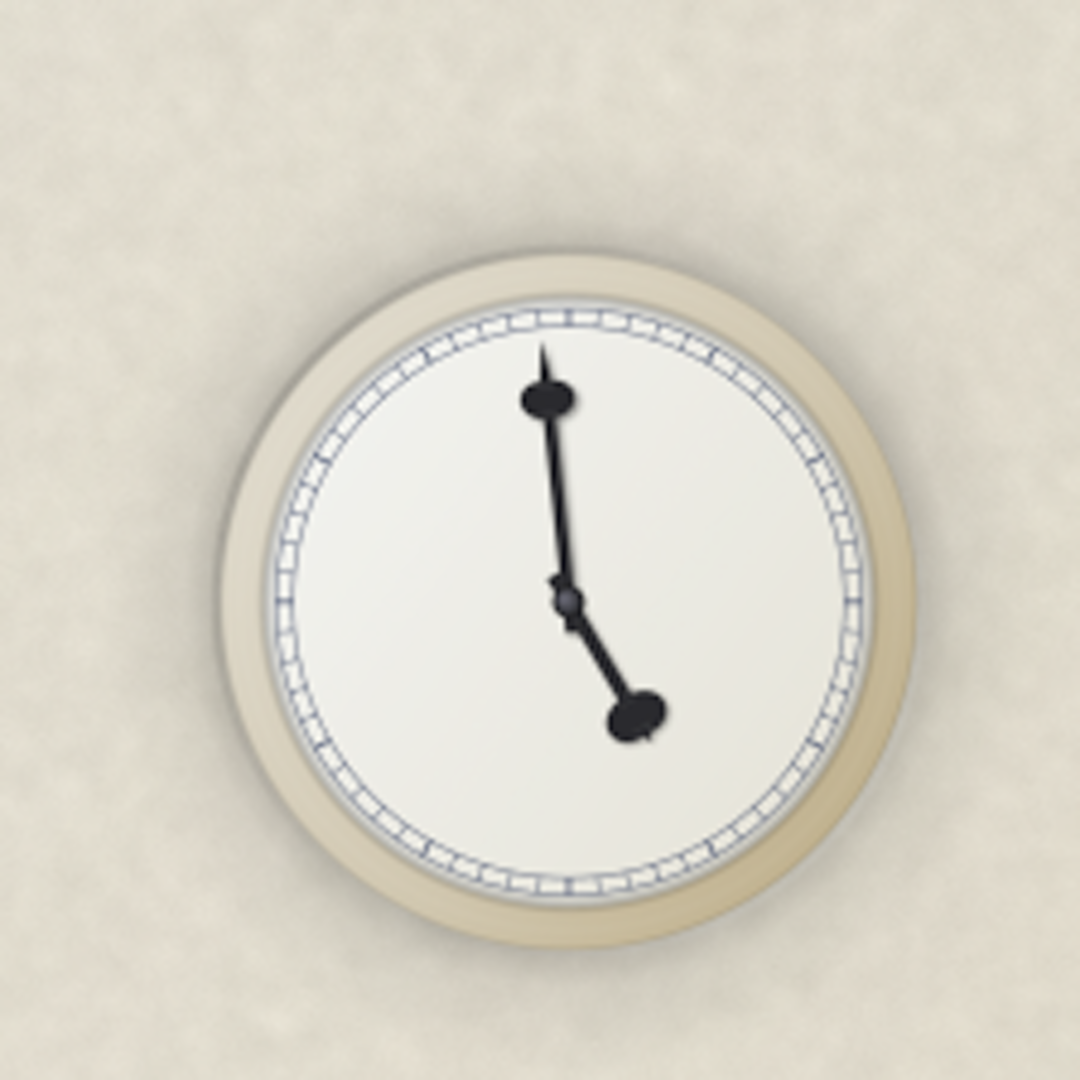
4:59
